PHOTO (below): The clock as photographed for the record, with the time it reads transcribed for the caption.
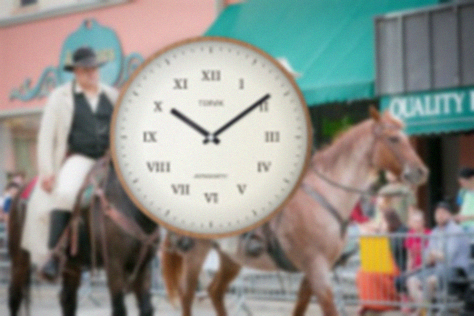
10:09
